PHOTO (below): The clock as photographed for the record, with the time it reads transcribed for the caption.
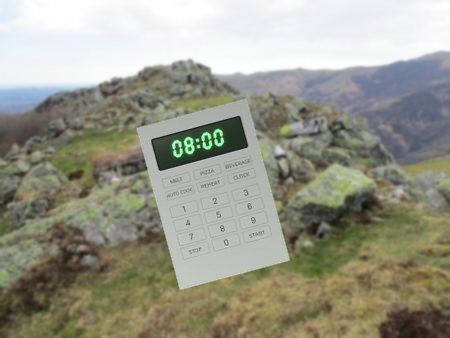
8:00
